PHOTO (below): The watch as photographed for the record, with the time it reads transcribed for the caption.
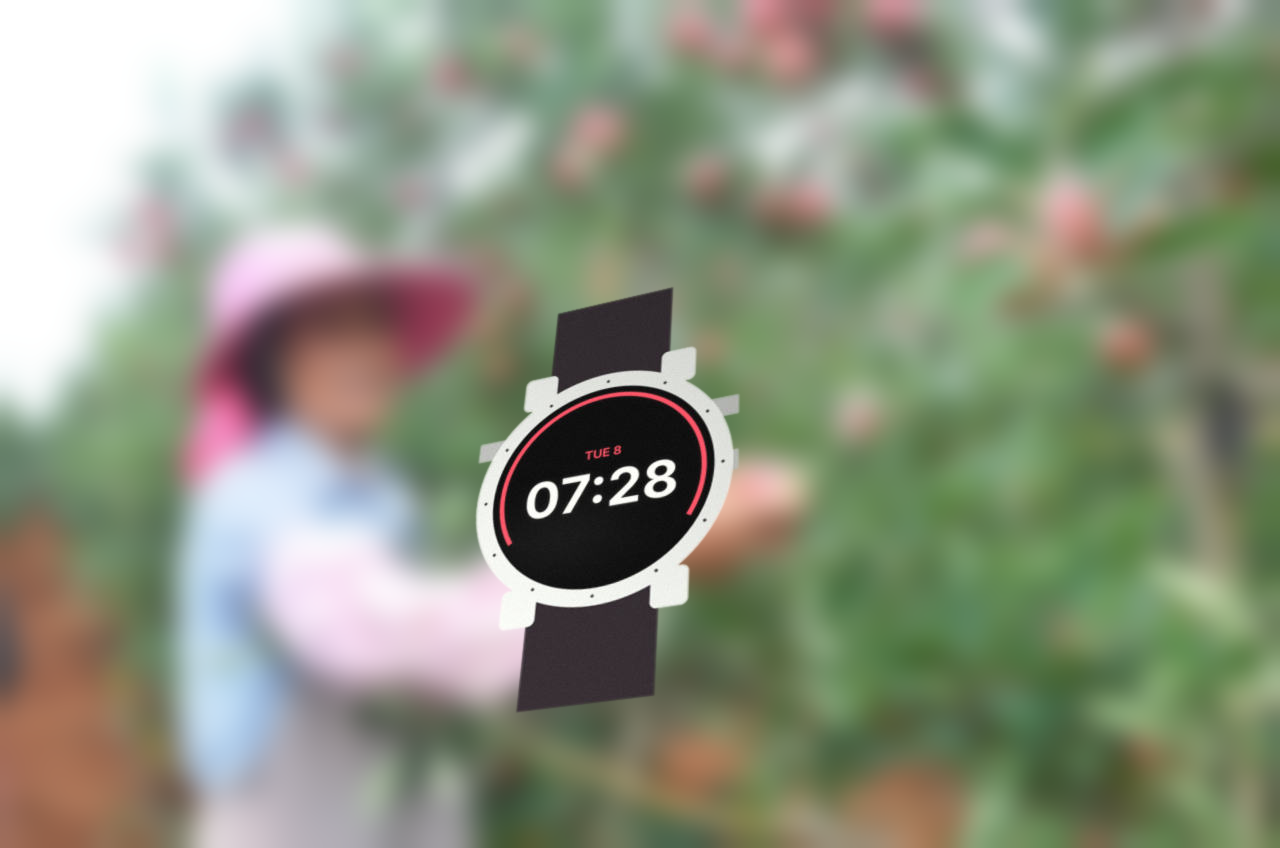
7:28
